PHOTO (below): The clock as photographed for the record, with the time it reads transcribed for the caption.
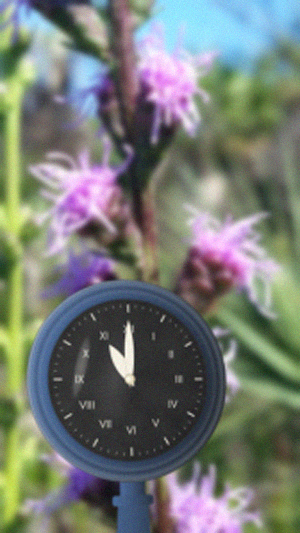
11:00
